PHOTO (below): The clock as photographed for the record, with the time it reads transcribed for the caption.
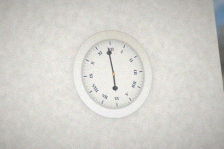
5:59
